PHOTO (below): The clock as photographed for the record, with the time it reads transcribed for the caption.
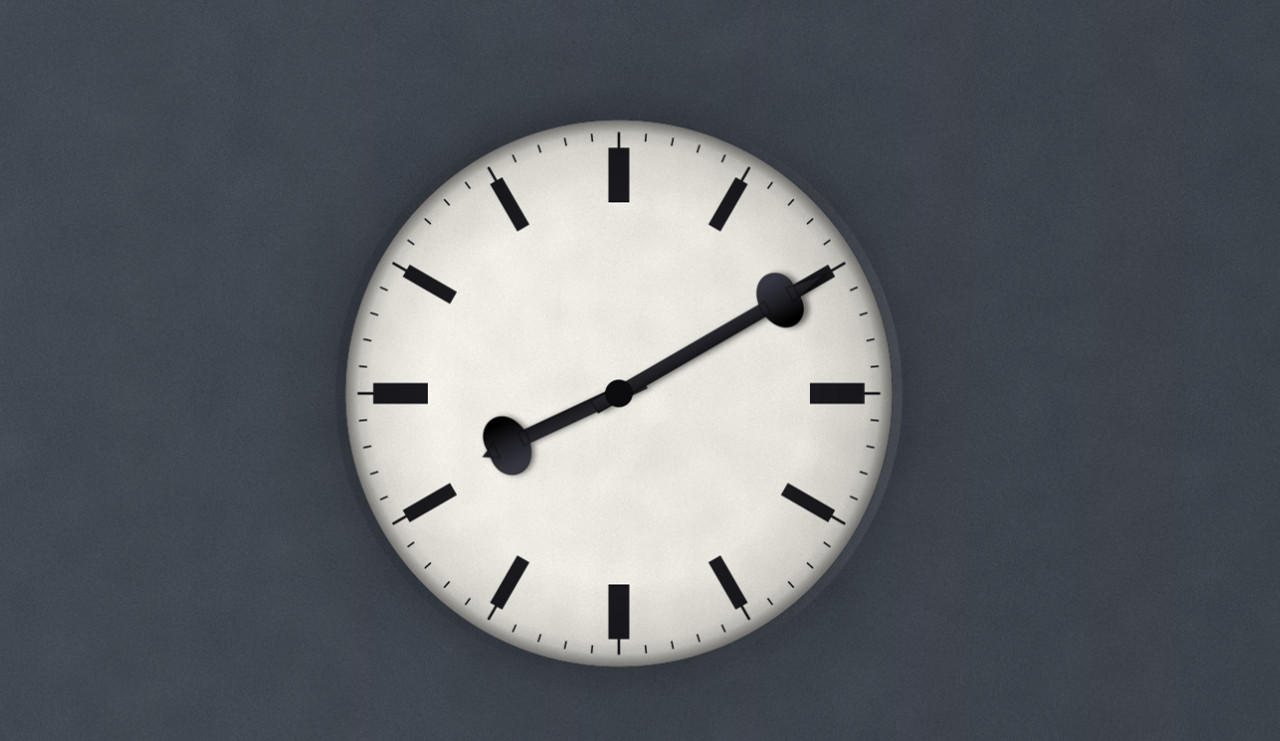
8:10
